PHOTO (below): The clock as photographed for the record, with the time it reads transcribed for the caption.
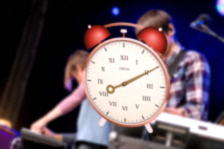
8:10
